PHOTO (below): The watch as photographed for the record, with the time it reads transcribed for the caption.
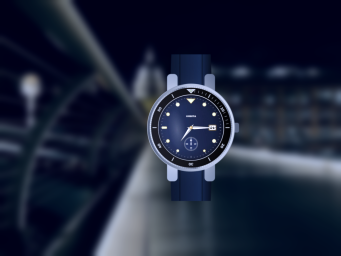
7:15
